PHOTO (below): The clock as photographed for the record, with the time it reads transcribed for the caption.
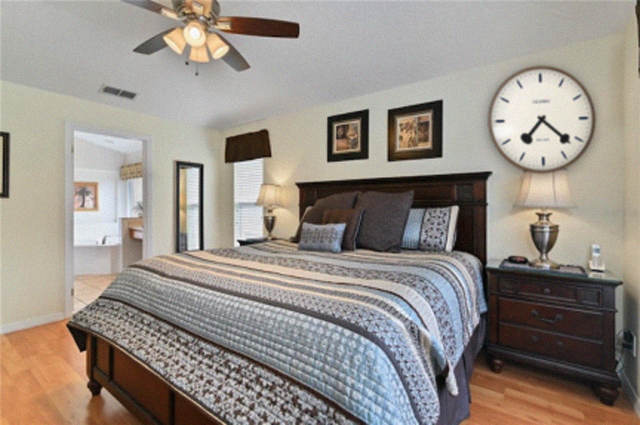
7:22
